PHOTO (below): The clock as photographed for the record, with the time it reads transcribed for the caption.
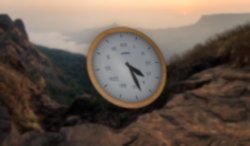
4:28
